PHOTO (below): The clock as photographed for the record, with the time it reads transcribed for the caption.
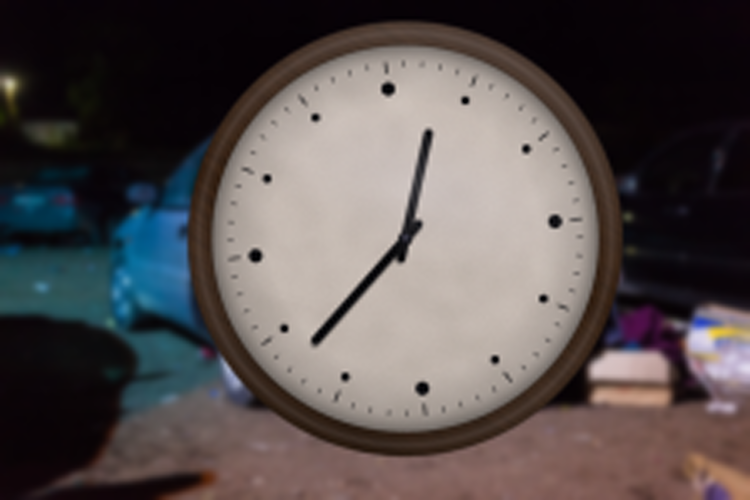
12:38
